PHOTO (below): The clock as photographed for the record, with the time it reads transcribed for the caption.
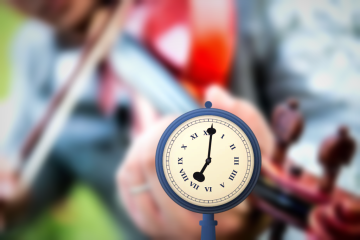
7:01
